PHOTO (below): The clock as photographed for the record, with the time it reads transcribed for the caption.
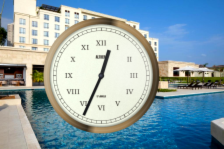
12:34
